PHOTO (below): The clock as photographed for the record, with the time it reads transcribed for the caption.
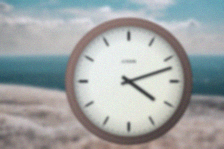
4:12
